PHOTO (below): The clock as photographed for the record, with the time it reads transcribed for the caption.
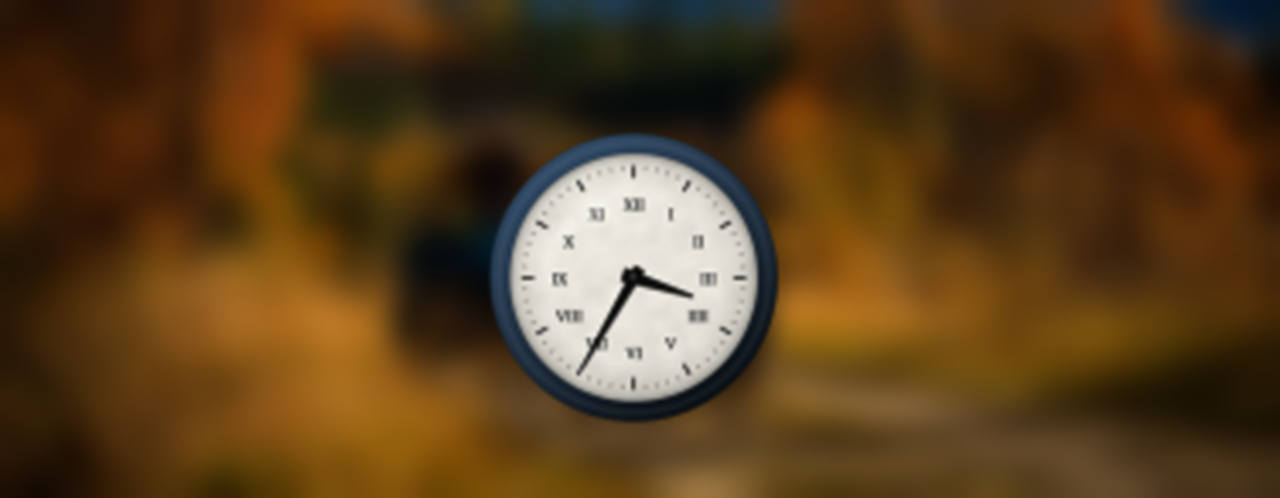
3:35
